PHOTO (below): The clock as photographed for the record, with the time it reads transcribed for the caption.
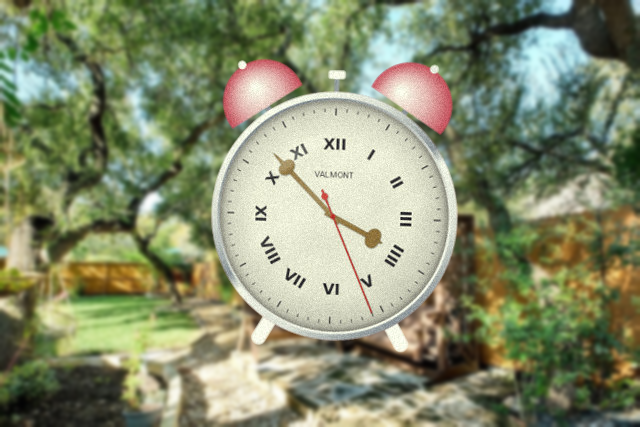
3:52:26
